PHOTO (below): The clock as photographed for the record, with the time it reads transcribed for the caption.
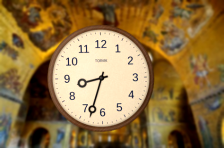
8:33
